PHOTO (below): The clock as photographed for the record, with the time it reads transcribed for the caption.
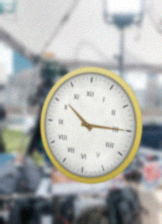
10:15
